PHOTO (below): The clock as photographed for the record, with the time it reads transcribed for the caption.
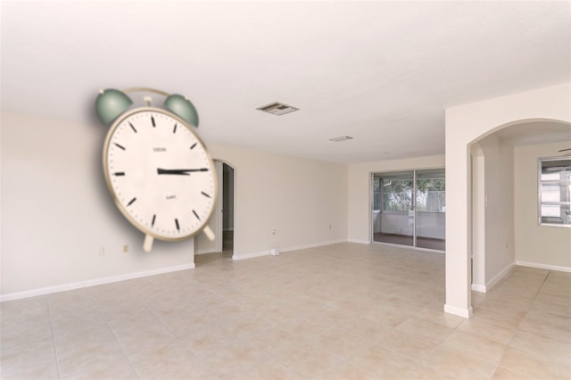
3:15
